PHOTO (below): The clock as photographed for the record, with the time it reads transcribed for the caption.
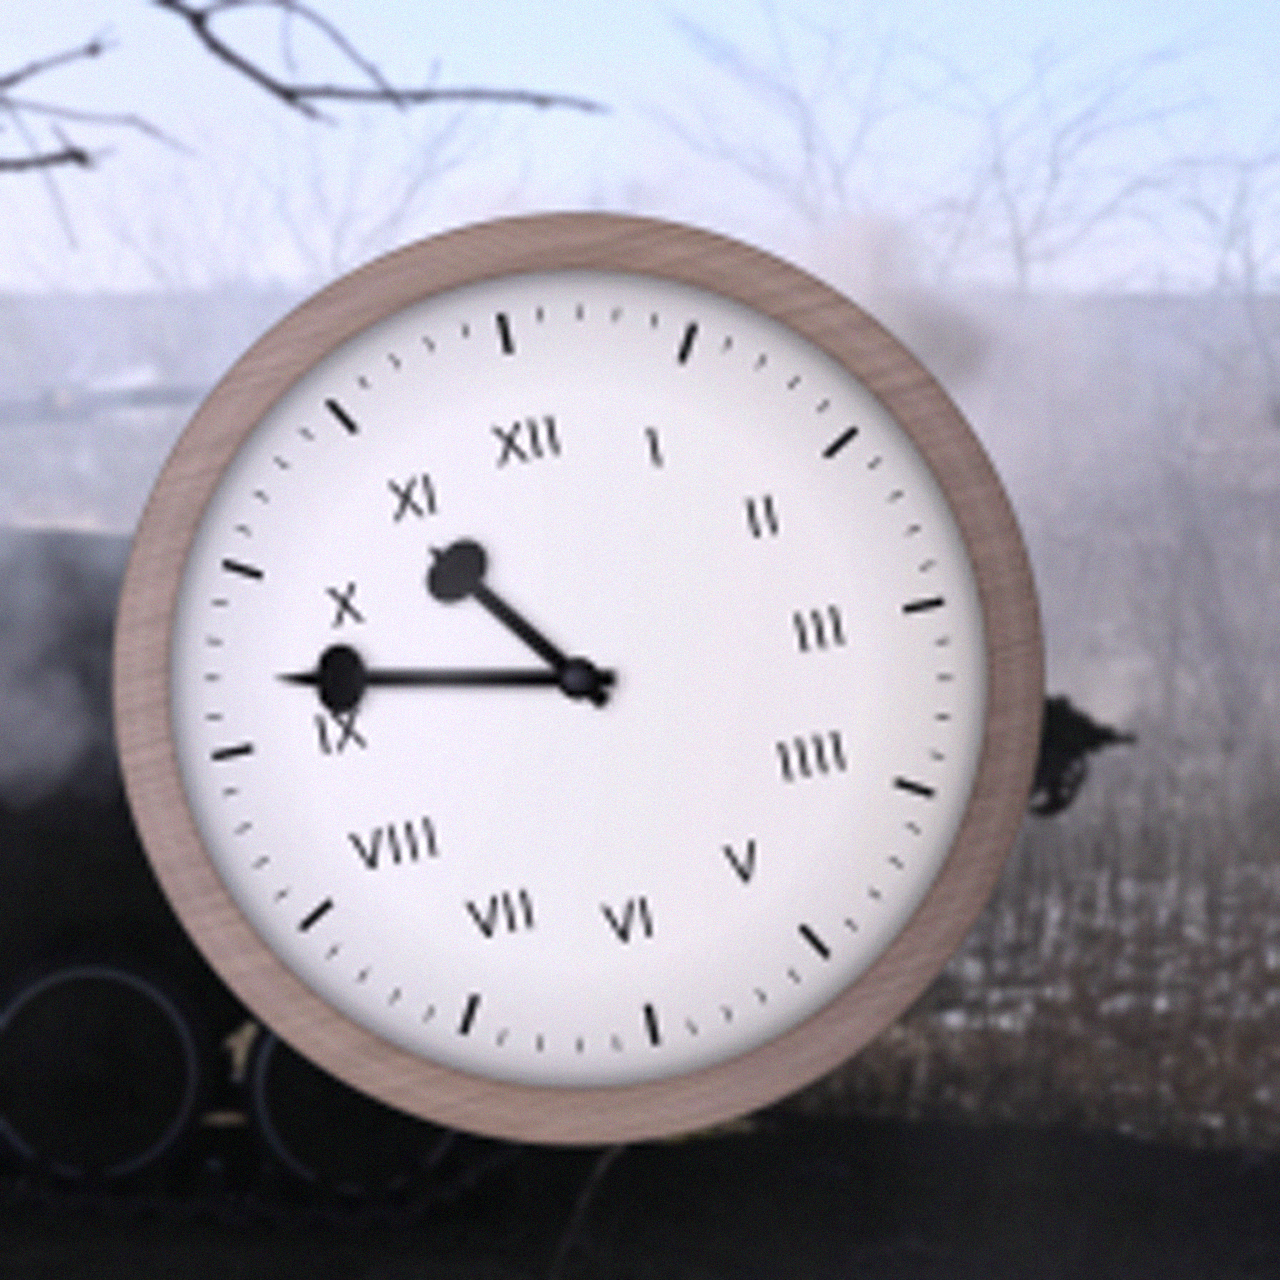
10:47
